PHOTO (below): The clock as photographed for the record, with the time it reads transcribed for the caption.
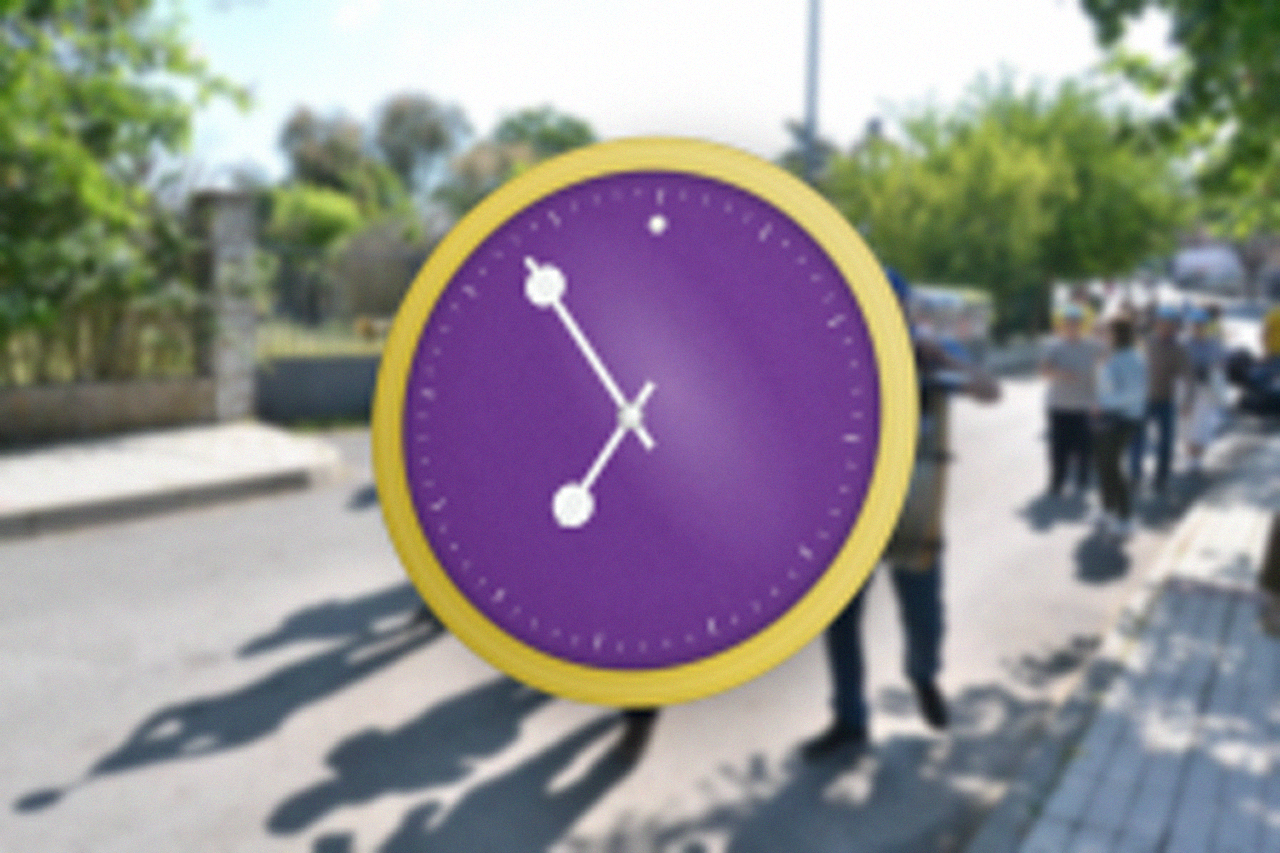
6:53
